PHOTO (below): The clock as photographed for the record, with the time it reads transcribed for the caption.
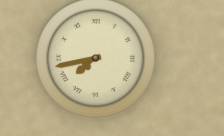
7:43
